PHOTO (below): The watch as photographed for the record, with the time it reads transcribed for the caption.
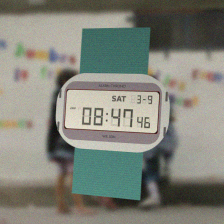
8:47:46
